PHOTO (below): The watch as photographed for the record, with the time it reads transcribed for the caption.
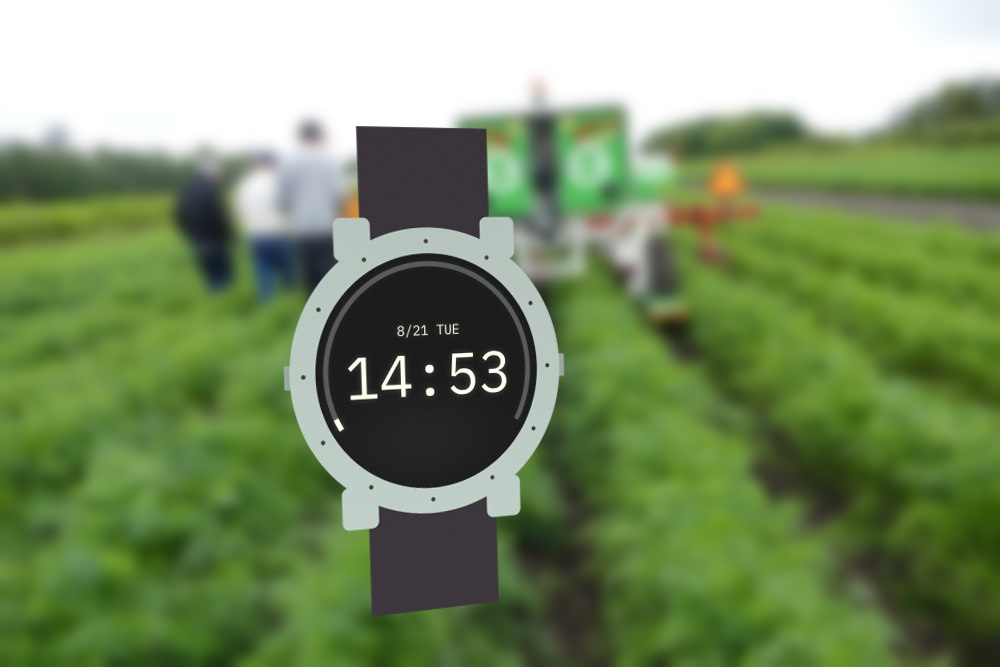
14:53
